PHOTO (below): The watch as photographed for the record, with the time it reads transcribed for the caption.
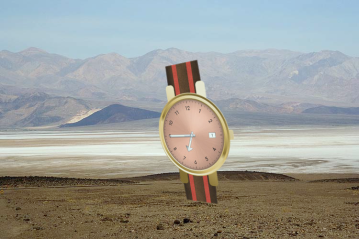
6:45
